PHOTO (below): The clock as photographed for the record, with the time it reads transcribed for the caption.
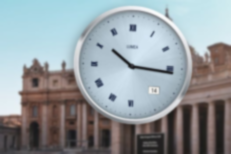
10:16
